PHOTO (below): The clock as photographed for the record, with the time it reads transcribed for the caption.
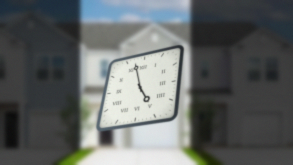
4:57
